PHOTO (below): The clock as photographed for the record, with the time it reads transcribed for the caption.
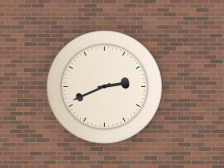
2:41
